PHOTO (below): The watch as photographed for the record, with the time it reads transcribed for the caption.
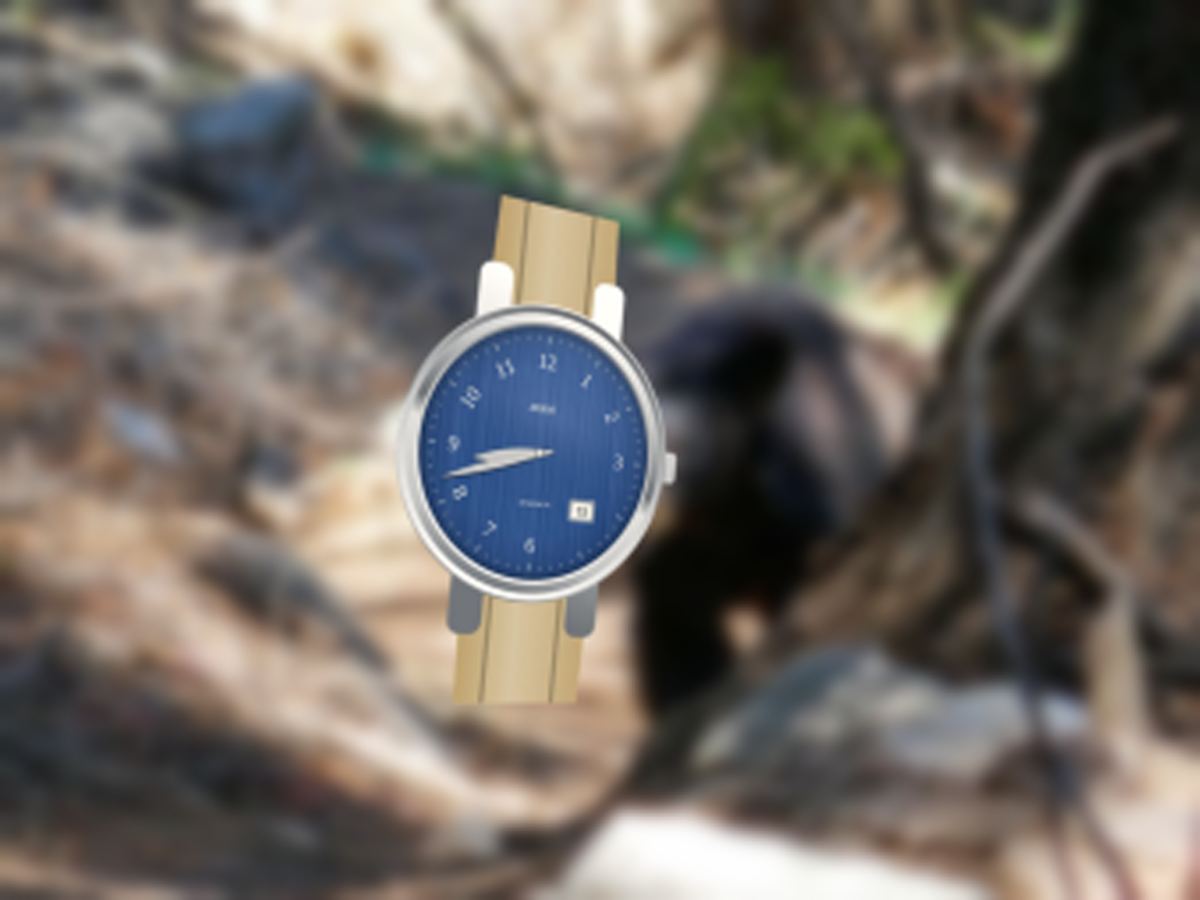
8:42
